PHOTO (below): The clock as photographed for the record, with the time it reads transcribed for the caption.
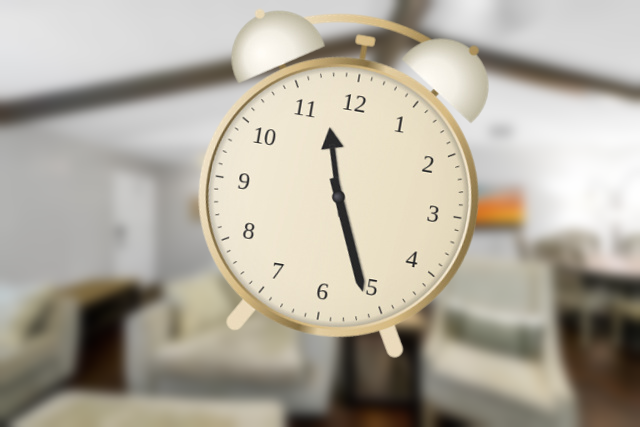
11:26
